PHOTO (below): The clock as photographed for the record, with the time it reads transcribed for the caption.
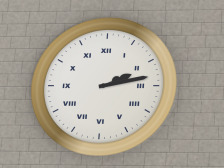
2:13
